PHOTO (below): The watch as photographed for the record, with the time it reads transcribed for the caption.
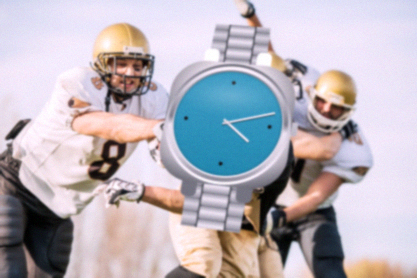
4:12
